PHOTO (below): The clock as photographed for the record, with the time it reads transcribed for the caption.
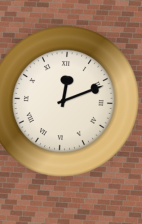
12:11
